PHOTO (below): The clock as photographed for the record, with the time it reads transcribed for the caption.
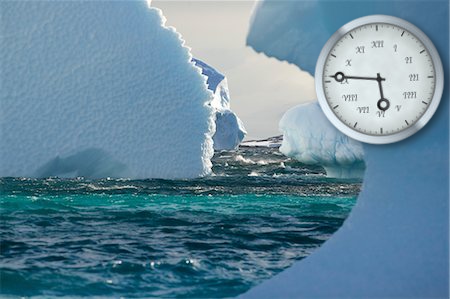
5:46
